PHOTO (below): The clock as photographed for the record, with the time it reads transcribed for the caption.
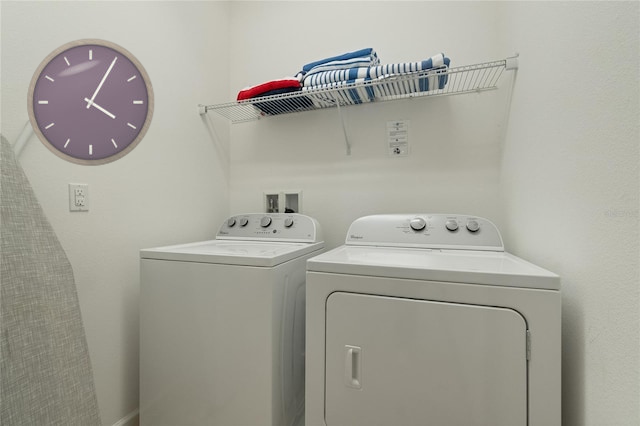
4:05
